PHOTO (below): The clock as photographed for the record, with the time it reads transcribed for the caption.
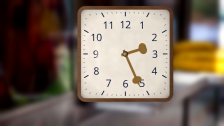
2:26
